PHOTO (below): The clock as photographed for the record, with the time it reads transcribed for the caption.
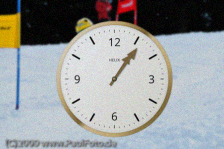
1:06
